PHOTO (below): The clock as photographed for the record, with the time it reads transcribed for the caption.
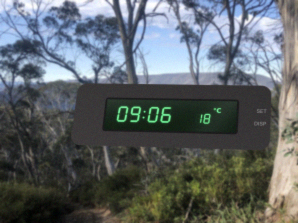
9:06
